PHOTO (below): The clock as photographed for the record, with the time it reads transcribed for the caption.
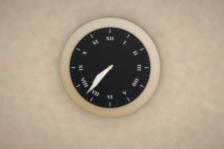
7:37
